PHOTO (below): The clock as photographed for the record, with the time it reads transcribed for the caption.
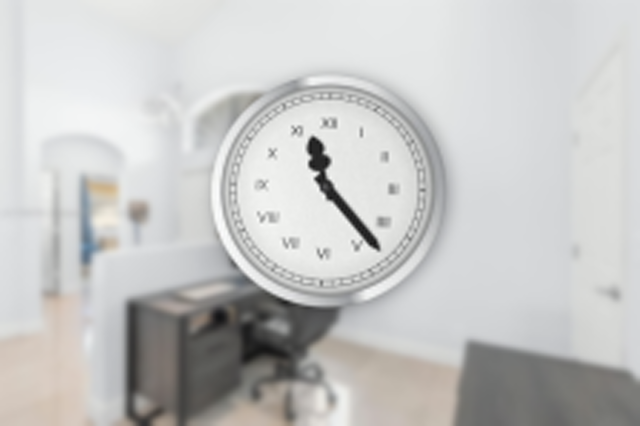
11:23
